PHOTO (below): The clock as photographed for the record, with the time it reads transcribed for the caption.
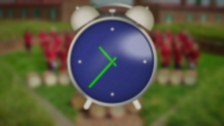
10:37
